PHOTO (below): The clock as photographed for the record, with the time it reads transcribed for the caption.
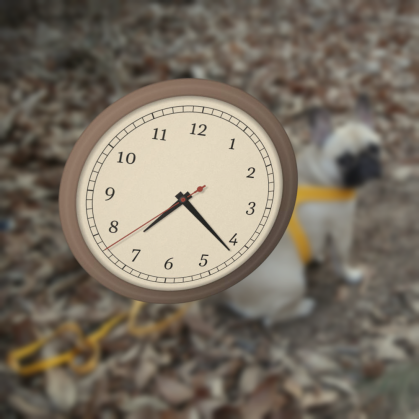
7:21:38
